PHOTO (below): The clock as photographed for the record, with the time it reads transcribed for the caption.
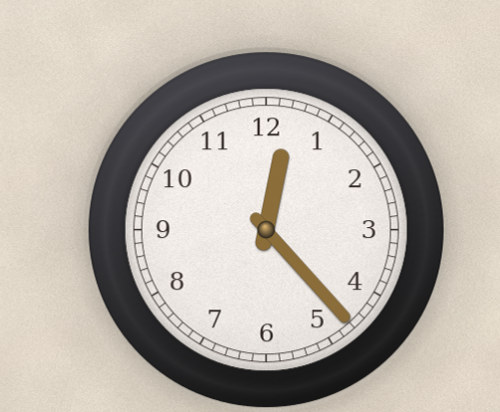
12:23
